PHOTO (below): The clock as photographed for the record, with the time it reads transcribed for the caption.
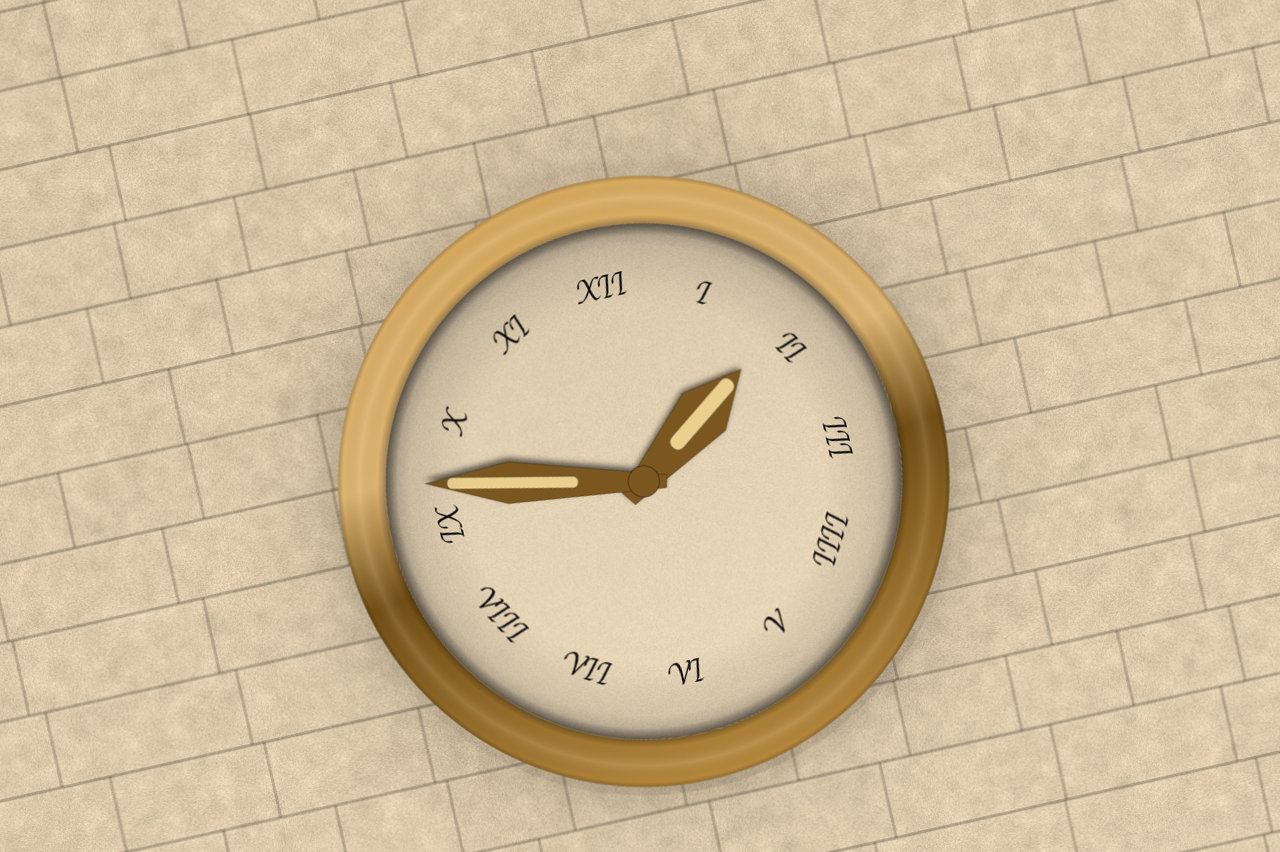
1:47
